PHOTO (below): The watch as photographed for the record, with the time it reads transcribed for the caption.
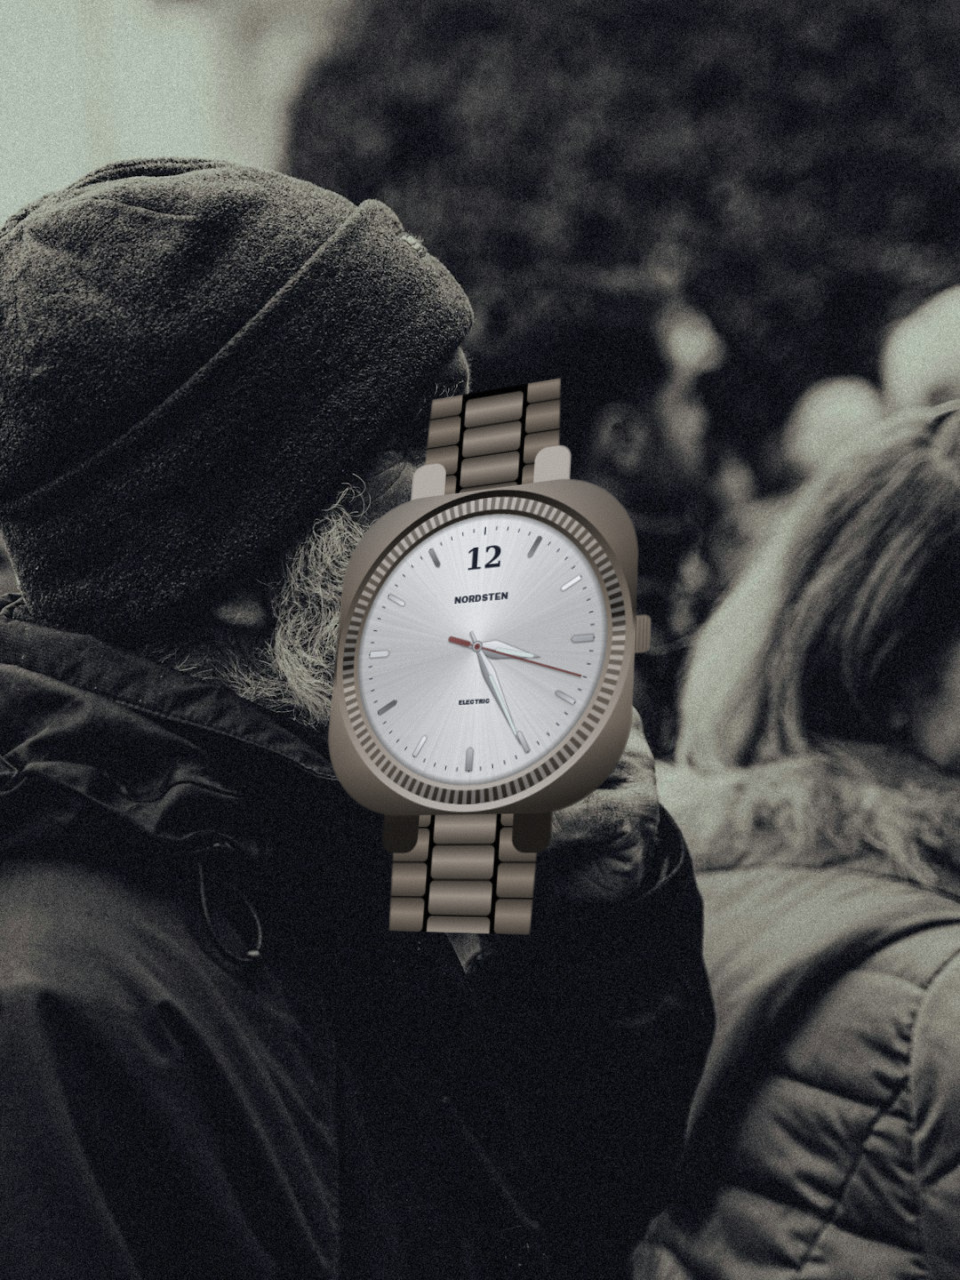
3:25:18
